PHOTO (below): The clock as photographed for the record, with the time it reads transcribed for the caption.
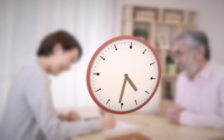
4:31
